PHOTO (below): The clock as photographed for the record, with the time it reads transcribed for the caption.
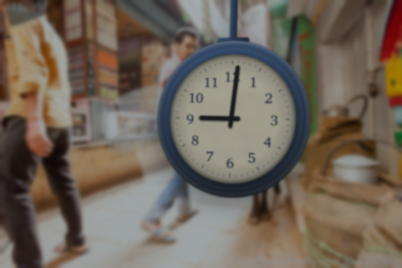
9:01
